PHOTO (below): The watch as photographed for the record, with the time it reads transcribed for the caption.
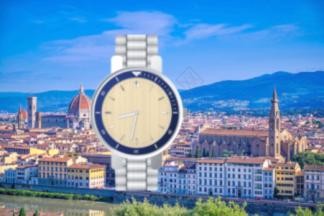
8:32
